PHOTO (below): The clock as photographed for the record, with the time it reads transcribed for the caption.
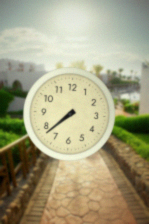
7:38
